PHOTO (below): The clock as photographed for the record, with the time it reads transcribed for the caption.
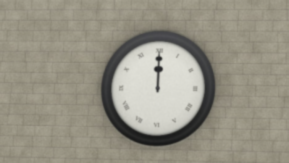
12:00
